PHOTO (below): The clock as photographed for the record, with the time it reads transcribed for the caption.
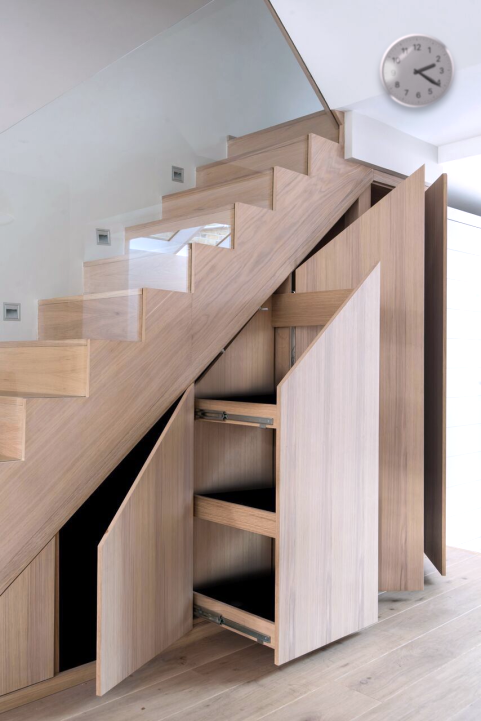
2:21
